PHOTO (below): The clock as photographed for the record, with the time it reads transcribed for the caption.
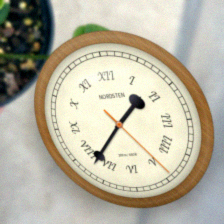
1:37:24
